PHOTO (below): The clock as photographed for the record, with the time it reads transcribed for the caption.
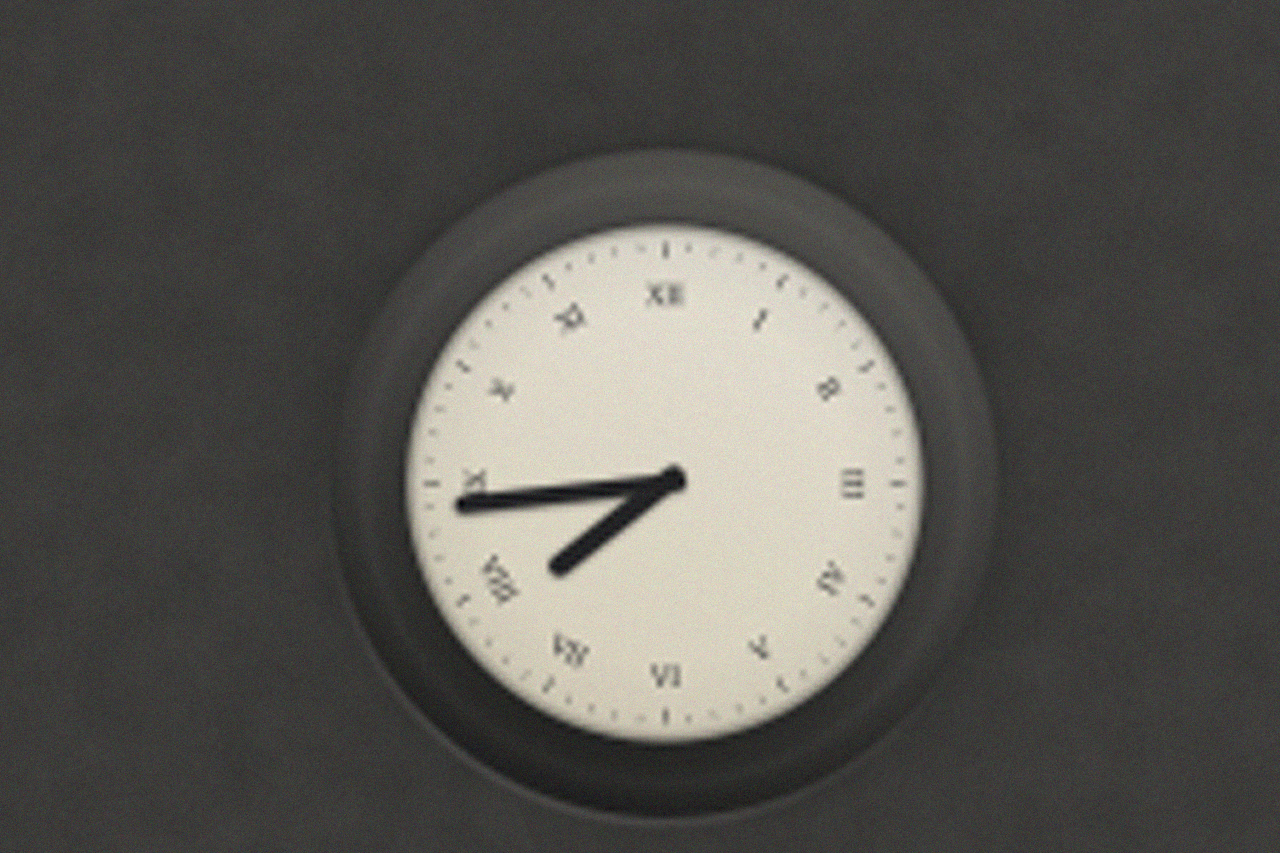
7:44
